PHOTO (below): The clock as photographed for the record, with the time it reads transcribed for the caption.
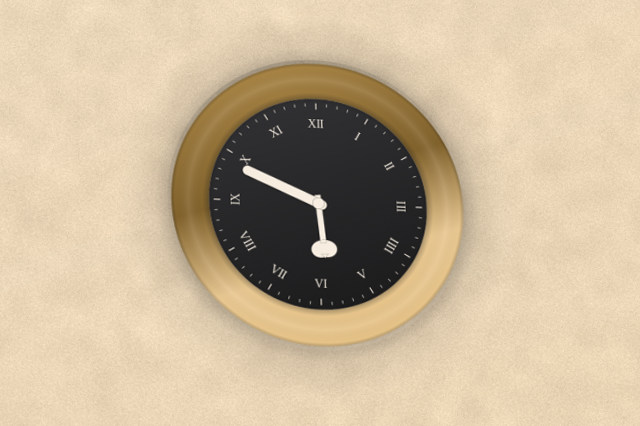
5:49
